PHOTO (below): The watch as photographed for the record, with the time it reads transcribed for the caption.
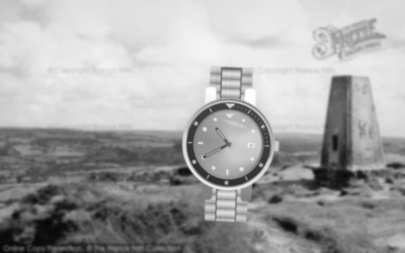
10:40
